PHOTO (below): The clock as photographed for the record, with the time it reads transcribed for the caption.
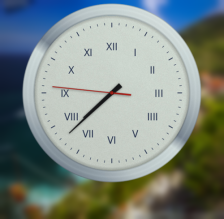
7:37:46
